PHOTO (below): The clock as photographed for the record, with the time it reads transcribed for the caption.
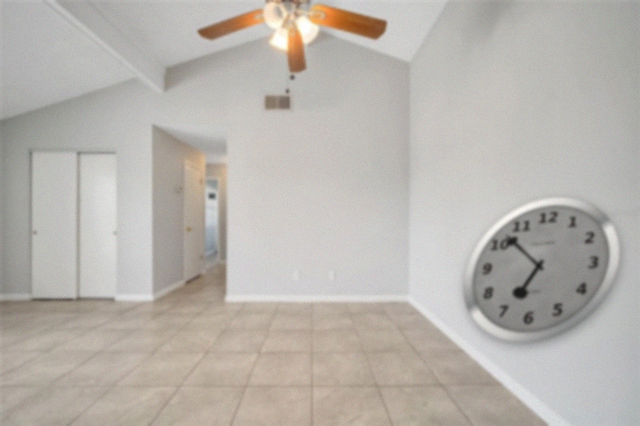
6:52
